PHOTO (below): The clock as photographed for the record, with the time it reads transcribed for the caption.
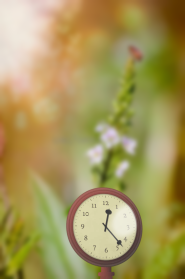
12:23
